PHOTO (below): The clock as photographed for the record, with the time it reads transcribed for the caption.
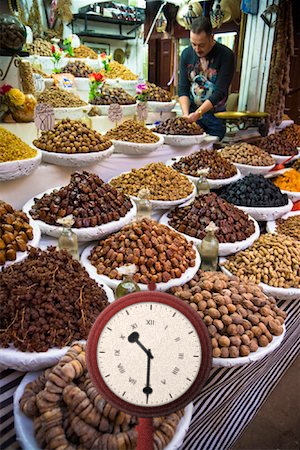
10:30
